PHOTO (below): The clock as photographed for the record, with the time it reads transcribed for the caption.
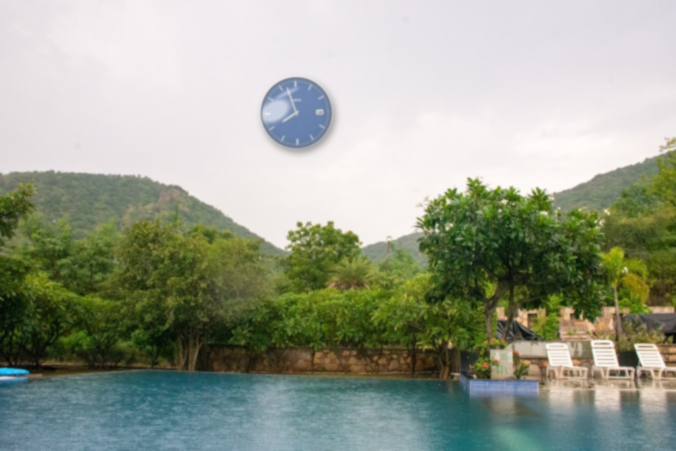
7:57
